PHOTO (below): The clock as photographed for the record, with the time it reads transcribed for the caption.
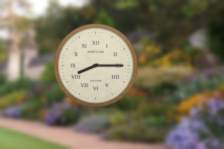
8:15
